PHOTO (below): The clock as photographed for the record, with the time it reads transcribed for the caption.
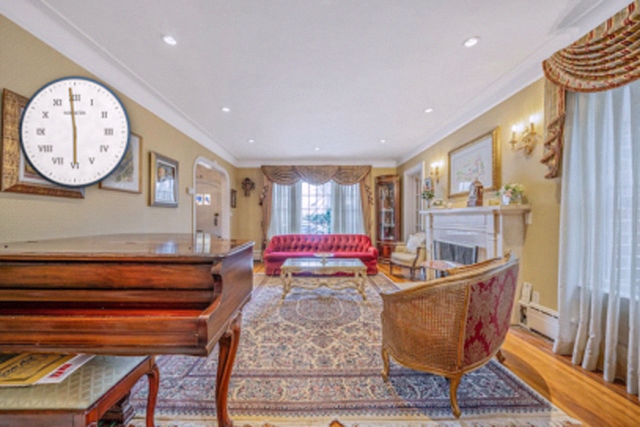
5:59
